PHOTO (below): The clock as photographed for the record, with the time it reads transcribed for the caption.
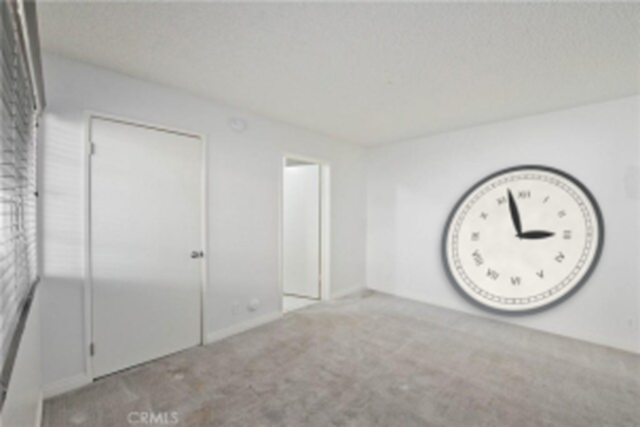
2:57
